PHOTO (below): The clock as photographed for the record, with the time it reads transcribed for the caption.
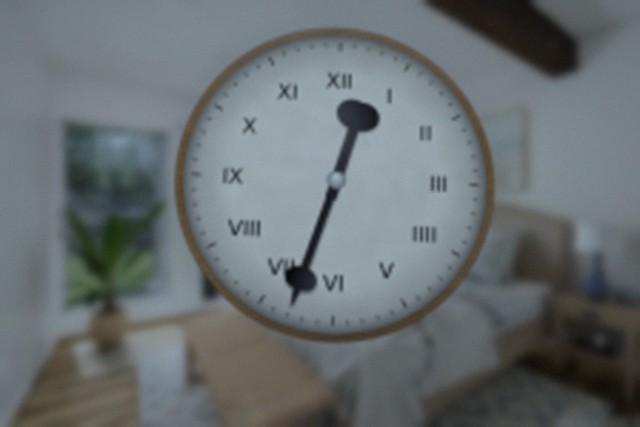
12:33
